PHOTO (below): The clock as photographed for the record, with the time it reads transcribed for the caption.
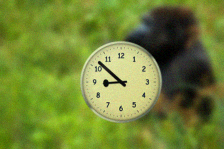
8:52
